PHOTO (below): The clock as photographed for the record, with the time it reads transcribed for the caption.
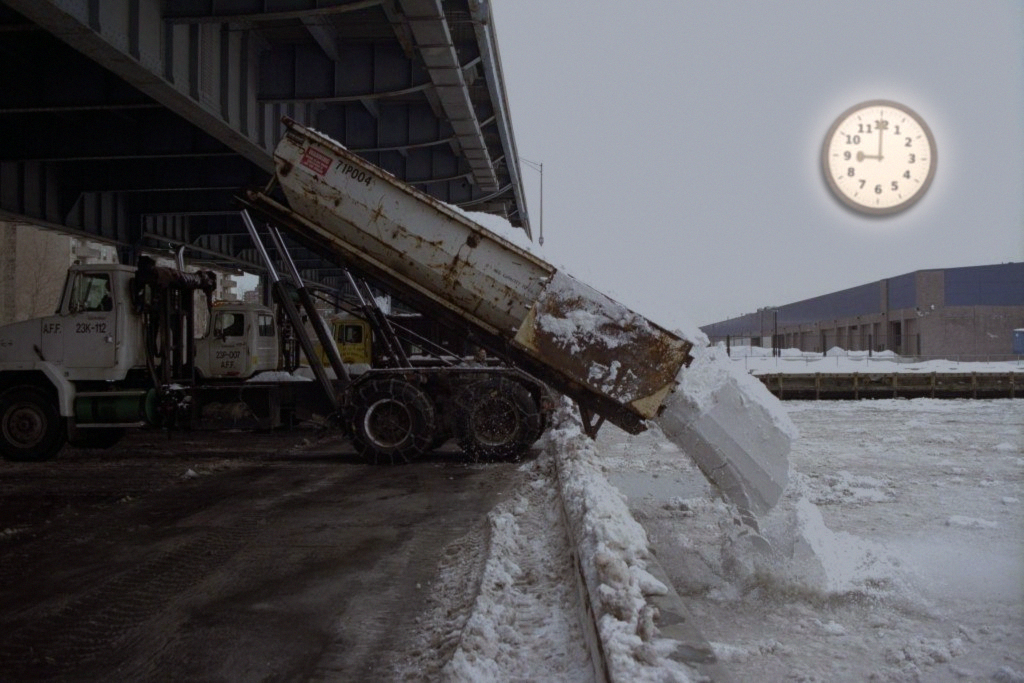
9:00
